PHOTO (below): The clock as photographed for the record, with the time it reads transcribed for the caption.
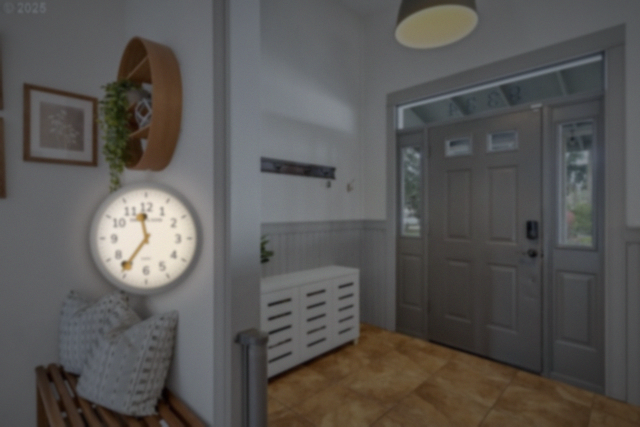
11:36
